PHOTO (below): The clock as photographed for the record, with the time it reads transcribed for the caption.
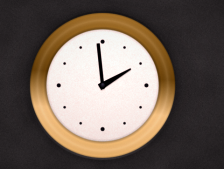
1:59
